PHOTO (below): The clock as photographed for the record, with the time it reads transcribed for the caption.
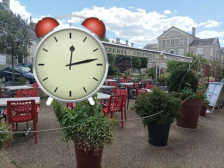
12:13
